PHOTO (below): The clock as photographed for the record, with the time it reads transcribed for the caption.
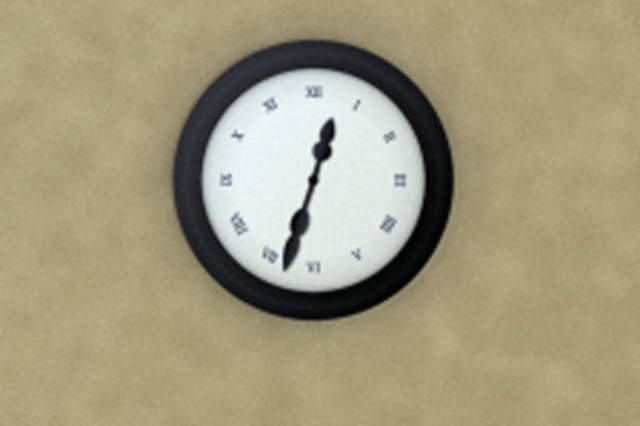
12:33
